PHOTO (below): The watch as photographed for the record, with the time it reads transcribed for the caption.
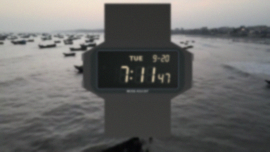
7:11:47
